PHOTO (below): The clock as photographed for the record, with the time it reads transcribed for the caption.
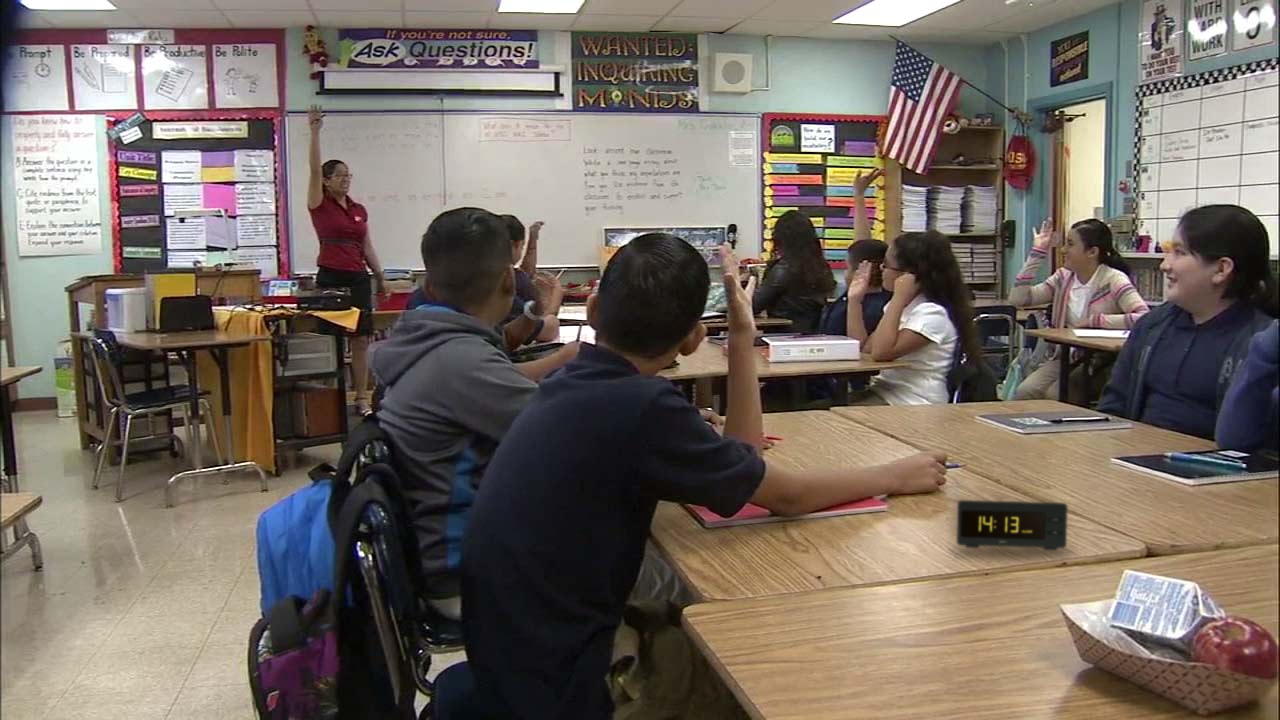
14:13
